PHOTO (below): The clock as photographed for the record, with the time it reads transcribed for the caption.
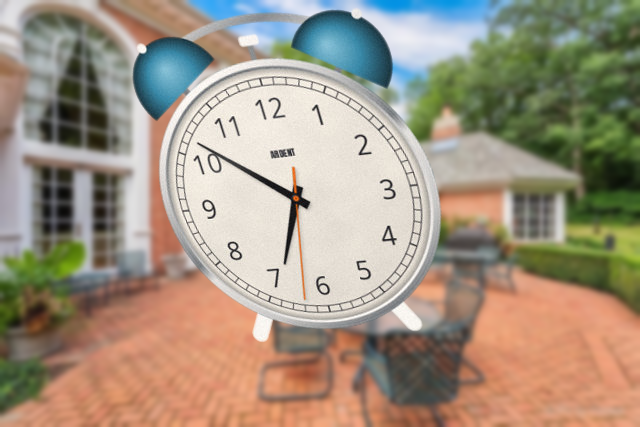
6:51:32
